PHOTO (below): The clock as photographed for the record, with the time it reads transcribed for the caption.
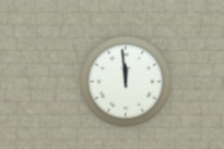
11:59
